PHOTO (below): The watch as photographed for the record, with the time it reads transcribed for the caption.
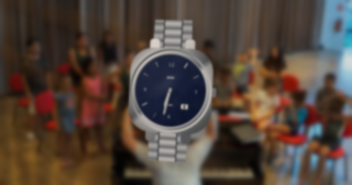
6:32
